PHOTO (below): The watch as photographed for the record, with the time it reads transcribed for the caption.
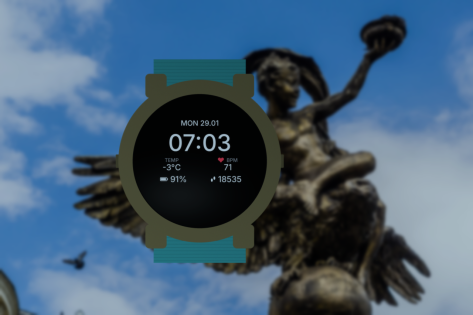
7:03
